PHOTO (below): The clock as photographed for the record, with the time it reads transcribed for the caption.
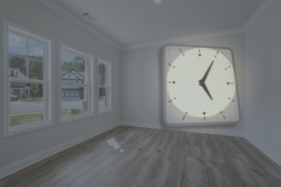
5:05
